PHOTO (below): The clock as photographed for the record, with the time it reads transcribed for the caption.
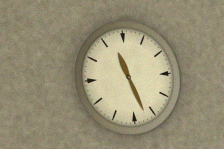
11:27
